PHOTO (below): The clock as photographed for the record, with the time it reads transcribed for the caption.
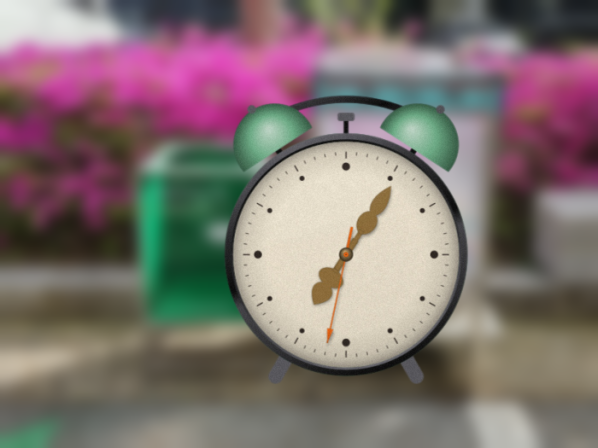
7:05:32
